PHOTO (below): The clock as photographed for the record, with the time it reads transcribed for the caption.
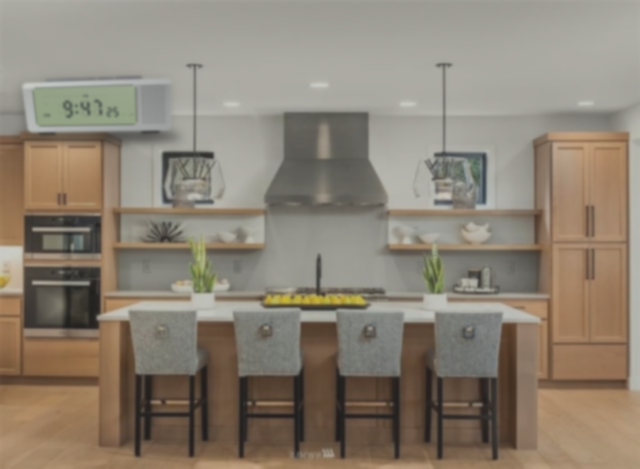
9:47
